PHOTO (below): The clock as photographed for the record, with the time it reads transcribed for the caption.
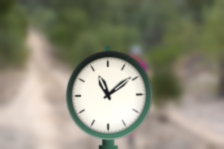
11:09
